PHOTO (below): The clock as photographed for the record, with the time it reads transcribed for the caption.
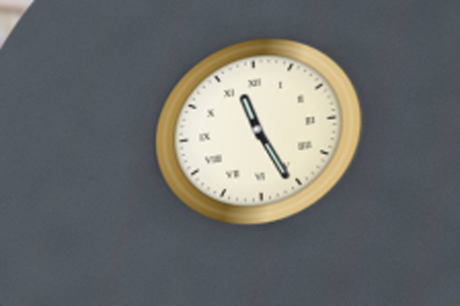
11:26
